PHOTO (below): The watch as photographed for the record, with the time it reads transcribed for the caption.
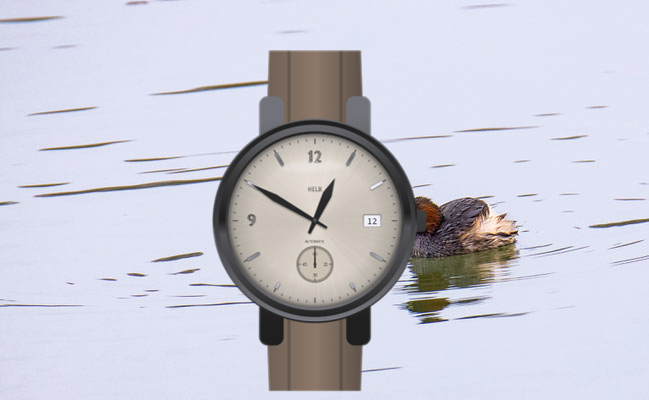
12:50
